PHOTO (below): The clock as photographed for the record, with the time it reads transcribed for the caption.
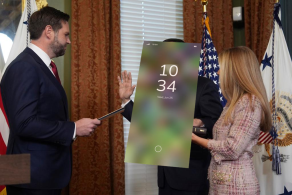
10:34
